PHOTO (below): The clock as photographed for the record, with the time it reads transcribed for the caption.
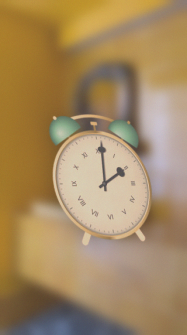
2:01
